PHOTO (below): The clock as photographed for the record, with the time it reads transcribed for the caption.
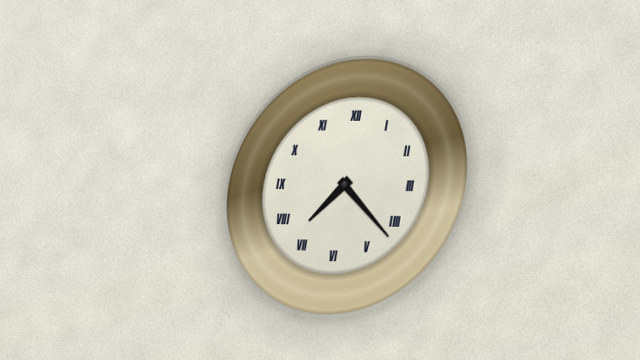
7:22
